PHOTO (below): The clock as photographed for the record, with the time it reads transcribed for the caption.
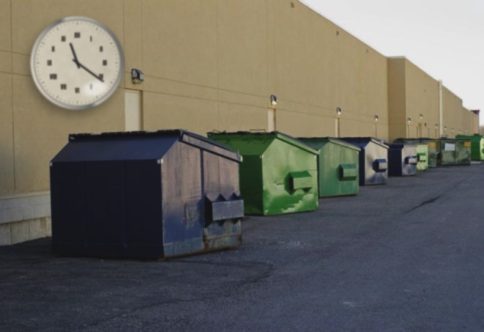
11:21
